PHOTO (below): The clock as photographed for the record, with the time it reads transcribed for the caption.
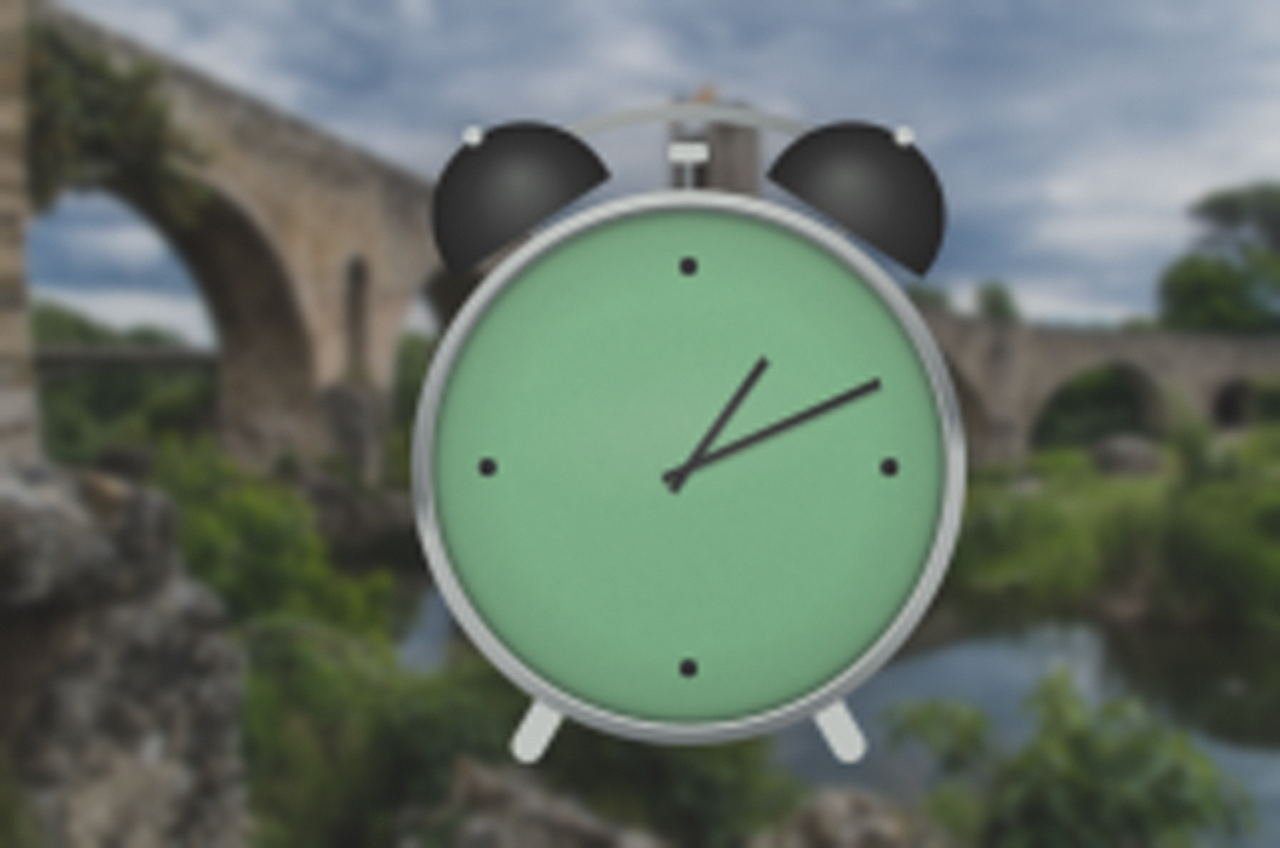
1:11
